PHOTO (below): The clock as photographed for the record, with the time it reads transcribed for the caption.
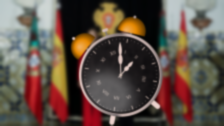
2:03
